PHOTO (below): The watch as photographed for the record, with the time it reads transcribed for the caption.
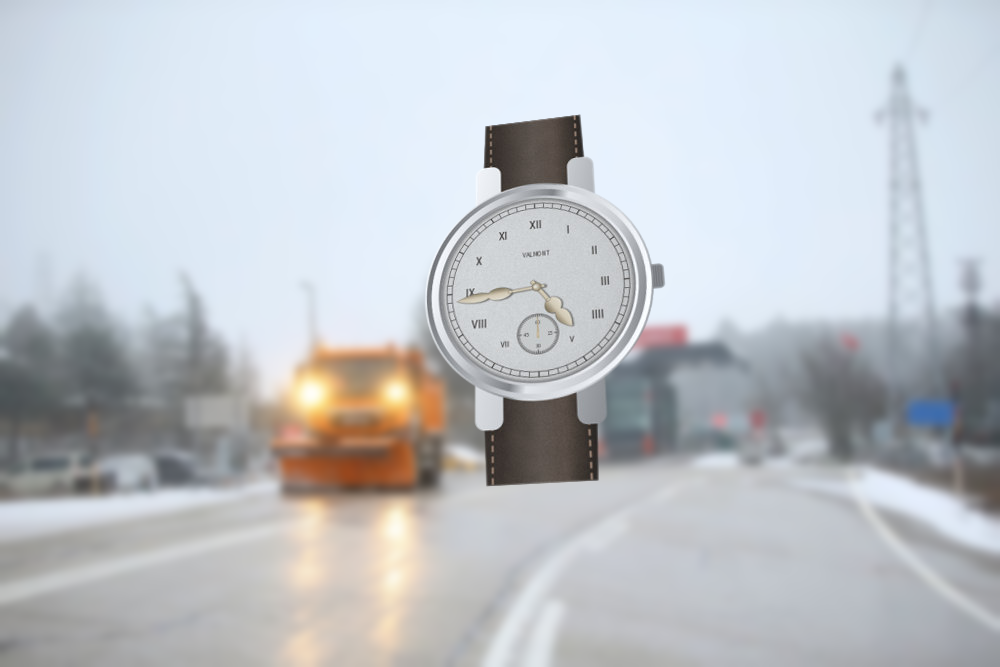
4:44
